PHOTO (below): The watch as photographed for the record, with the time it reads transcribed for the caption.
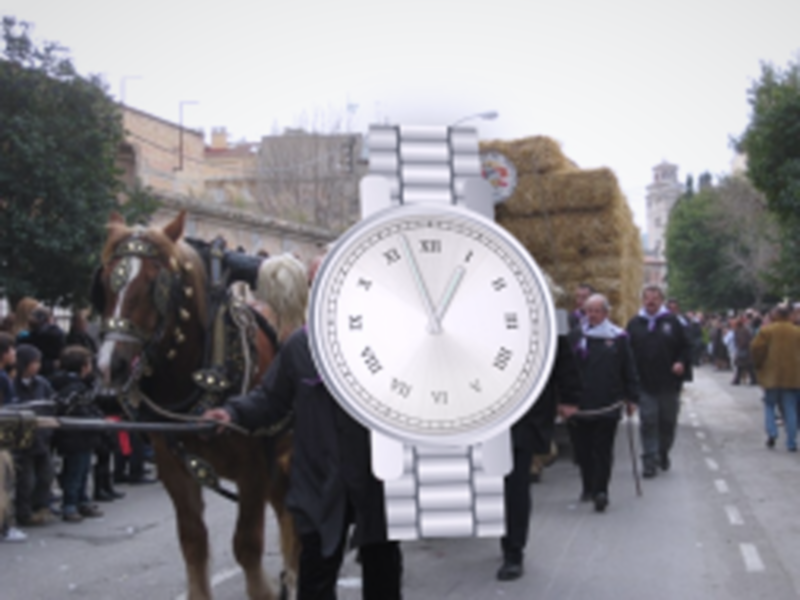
12:57
